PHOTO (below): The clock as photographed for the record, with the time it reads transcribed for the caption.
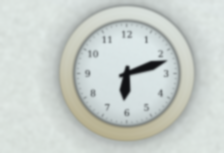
6:12
